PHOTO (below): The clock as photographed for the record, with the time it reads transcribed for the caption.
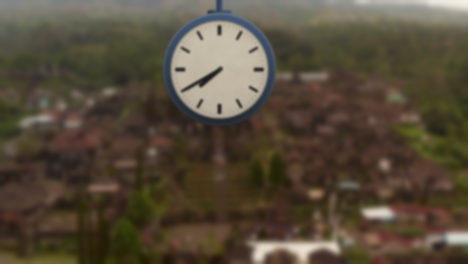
7:40
